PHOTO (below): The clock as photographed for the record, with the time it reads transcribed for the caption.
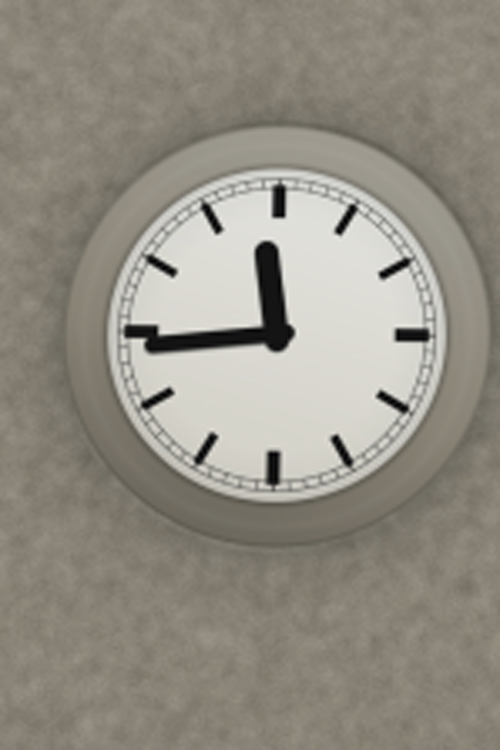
11:44
